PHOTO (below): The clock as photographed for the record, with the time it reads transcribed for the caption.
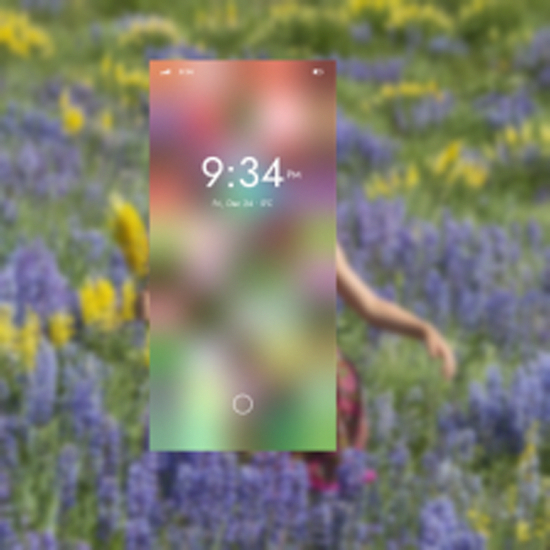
9:34
